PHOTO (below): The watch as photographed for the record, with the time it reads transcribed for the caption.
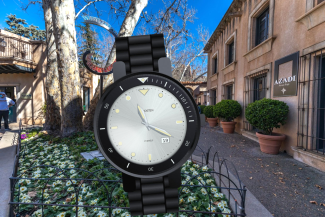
11:20
